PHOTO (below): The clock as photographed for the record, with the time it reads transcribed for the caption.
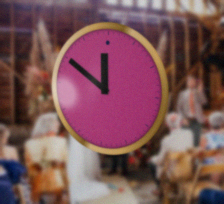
11:50
